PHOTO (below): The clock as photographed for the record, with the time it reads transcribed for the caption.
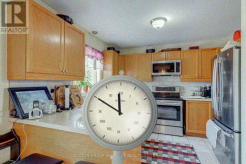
11:50
